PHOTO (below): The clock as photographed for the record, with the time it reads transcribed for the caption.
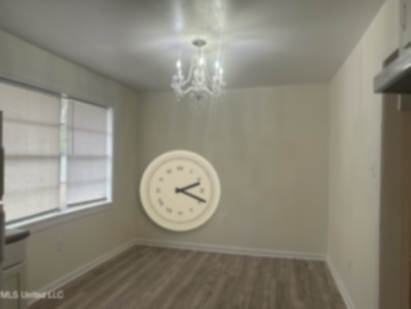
2:19
